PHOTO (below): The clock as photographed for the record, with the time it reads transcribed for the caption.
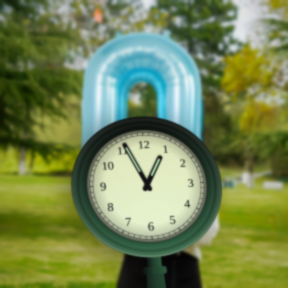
12:56
